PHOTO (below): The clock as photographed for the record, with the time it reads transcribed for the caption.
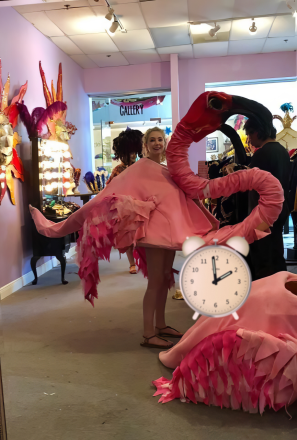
1:59
